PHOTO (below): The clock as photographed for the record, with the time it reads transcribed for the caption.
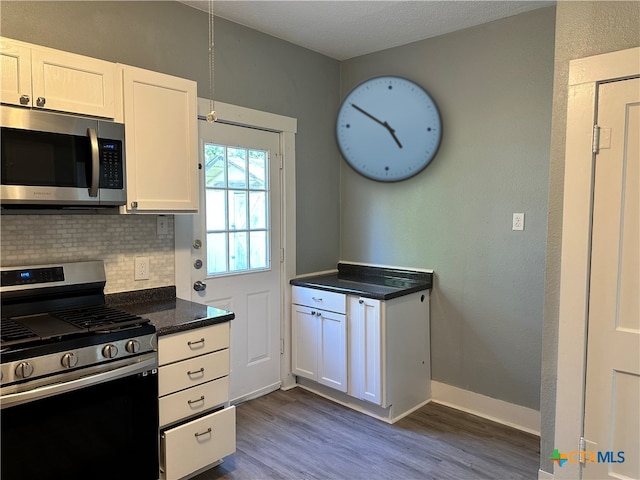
4:50
